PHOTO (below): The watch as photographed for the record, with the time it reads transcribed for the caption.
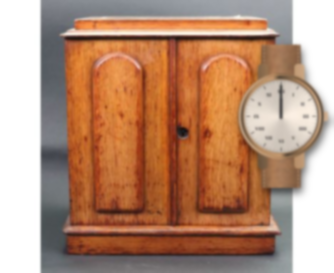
12:00
